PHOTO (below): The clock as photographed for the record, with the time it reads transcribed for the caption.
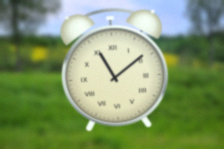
11:09
